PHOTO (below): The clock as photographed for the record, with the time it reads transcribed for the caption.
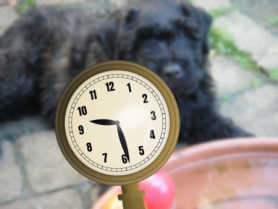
9:29
